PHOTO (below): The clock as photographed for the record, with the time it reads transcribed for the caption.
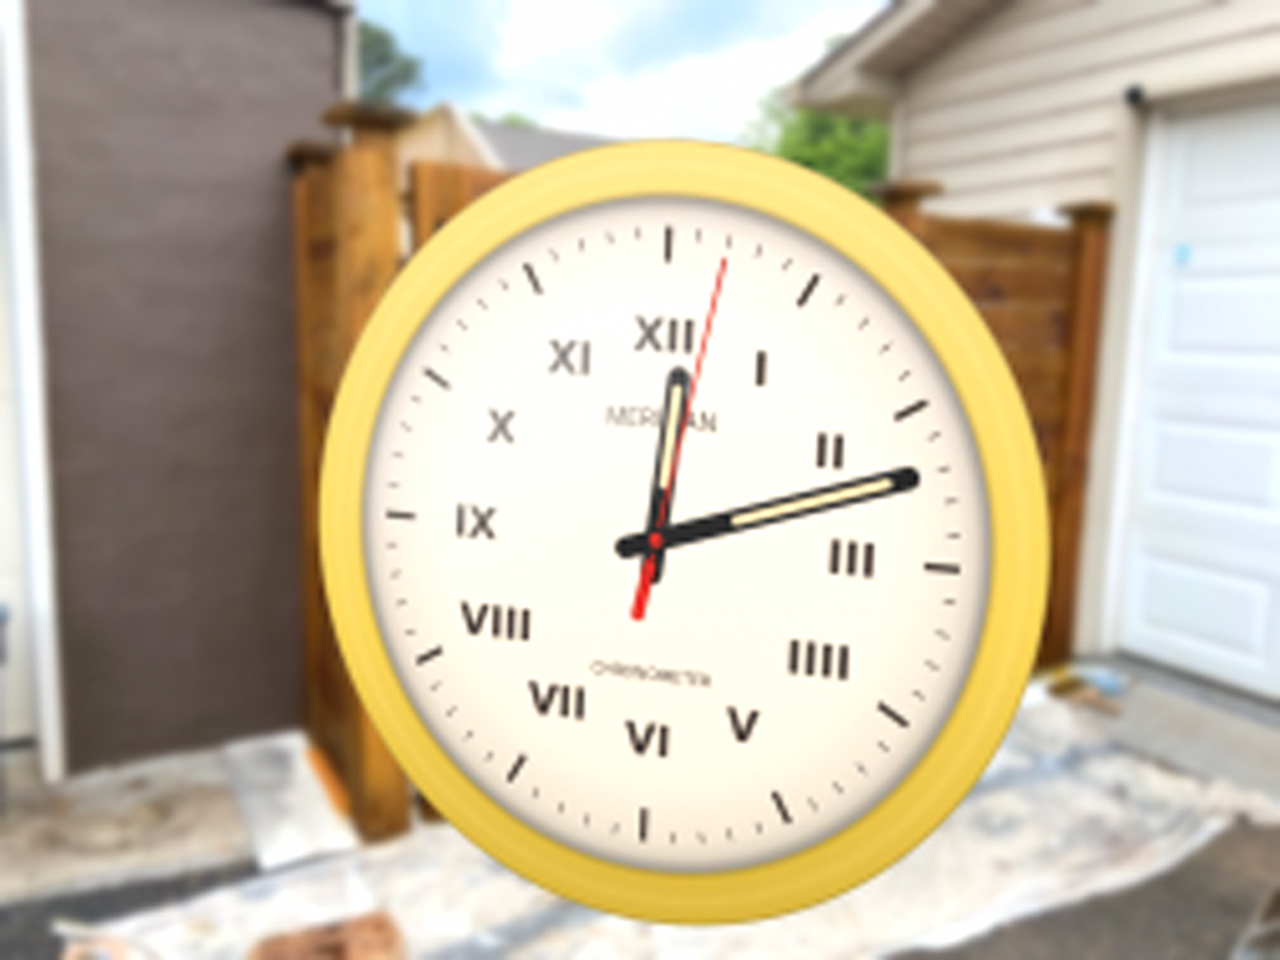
12:12:02
